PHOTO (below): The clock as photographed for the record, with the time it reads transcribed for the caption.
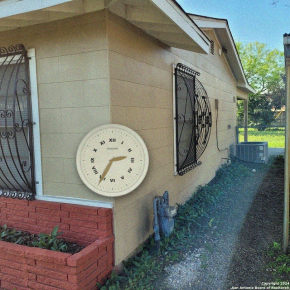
2:35
